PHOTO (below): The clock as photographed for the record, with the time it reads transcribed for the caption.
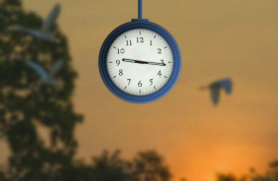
9:16
